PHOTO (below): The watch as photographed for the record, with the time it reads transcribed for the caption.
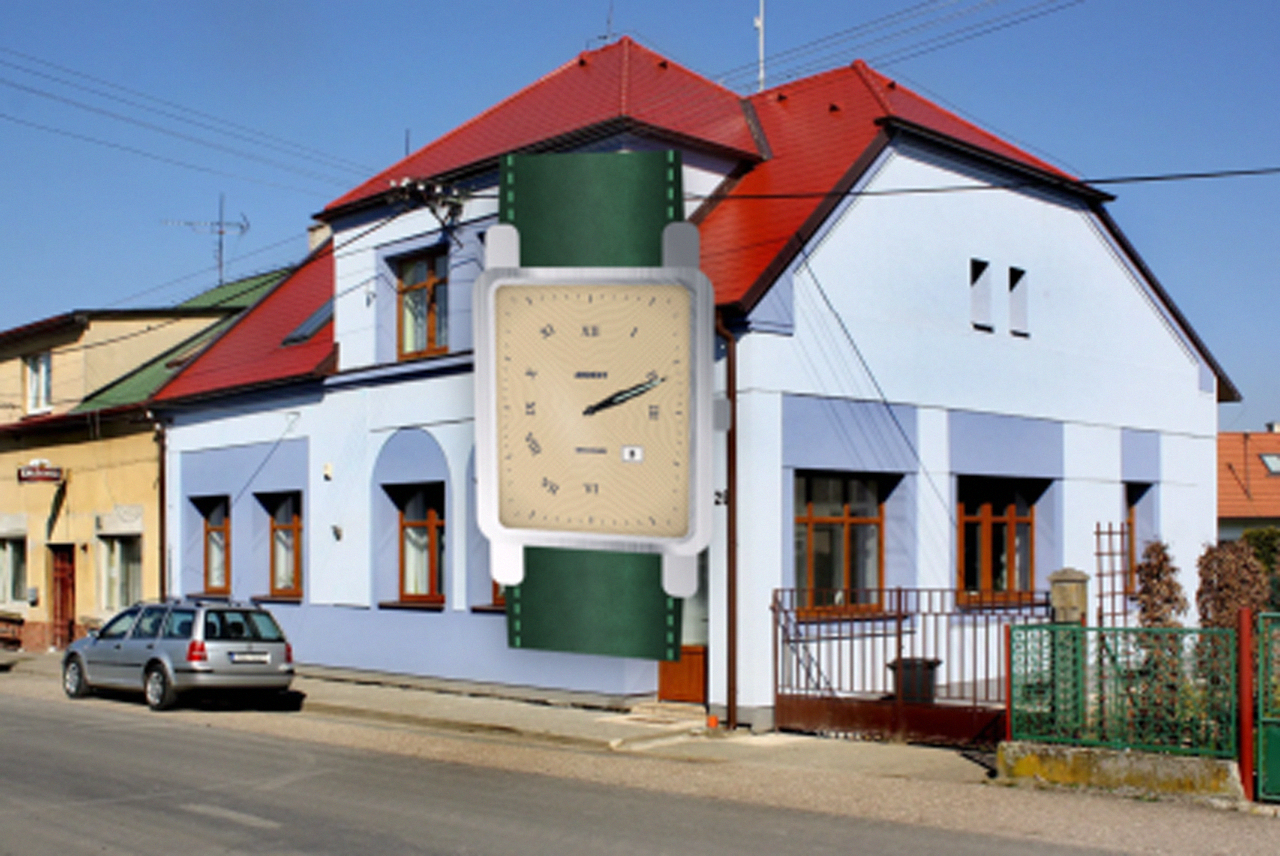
2:11
